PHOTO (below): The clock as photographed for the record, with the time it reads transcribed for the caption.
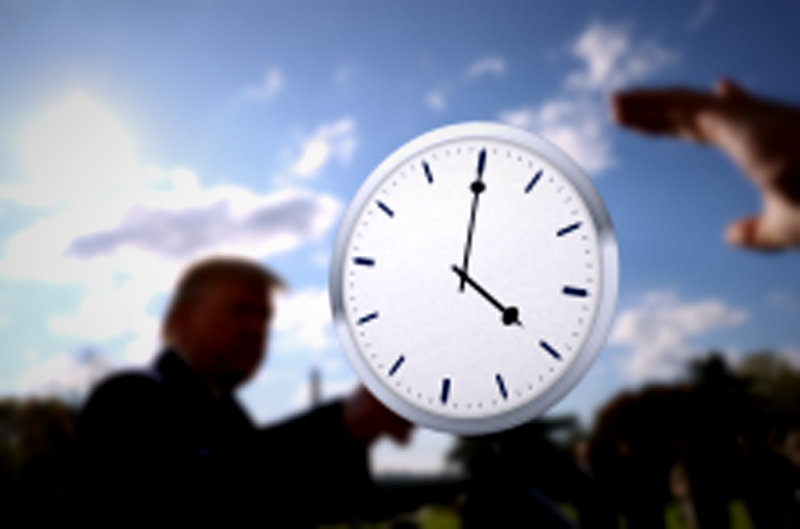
4:00
